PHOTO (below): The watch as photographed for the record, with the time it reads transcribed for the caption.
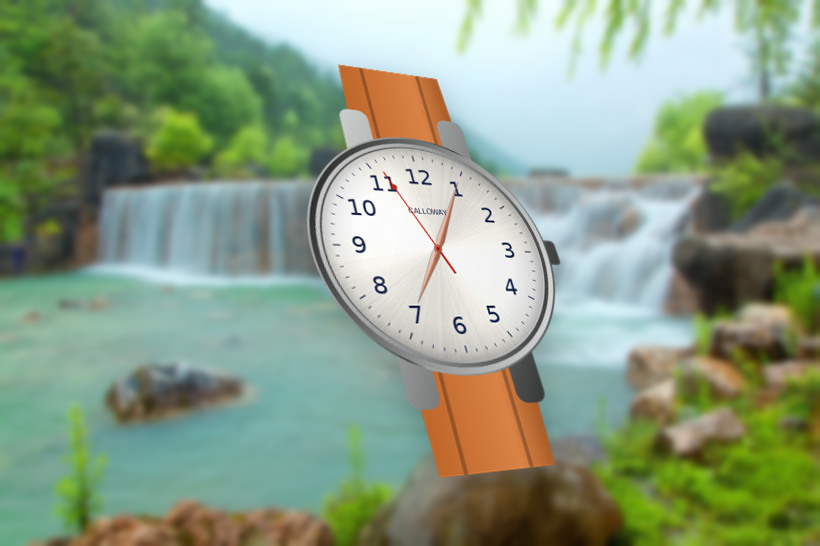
7:04:56
